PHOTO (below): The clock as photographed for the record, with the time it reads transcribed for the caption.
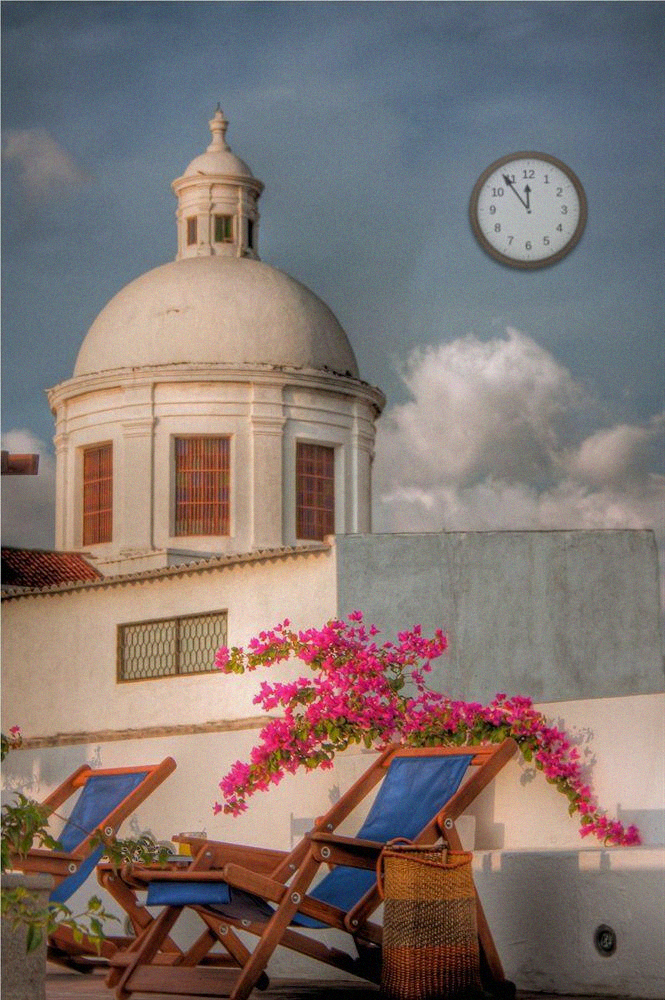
11:54
